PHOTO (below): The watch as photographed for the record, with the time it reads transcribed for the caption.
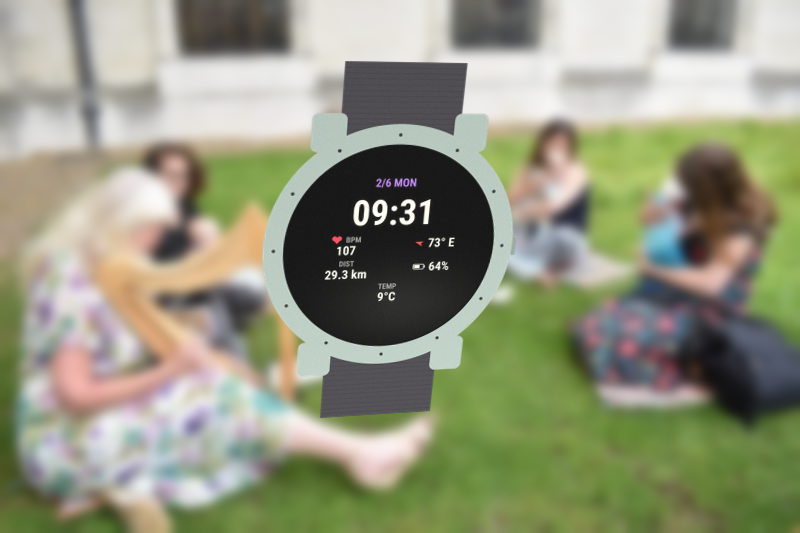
9:31
